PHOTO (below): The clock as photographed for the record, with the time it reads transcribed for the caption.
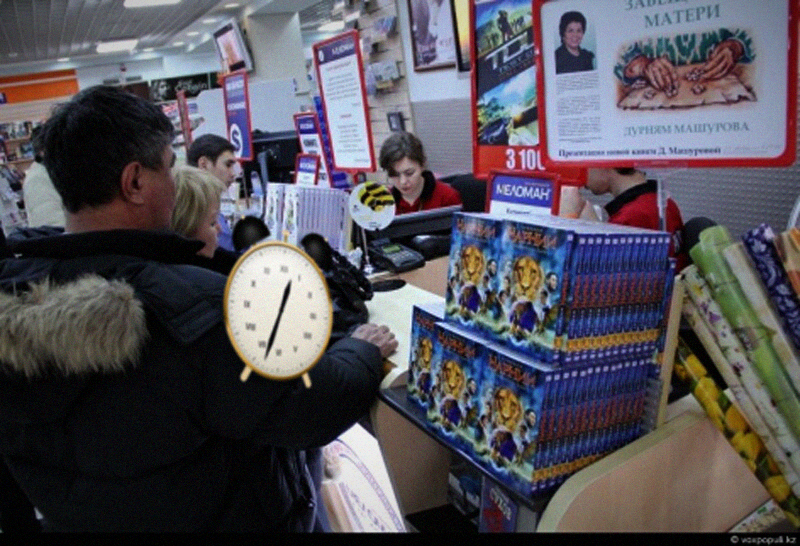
12:33
